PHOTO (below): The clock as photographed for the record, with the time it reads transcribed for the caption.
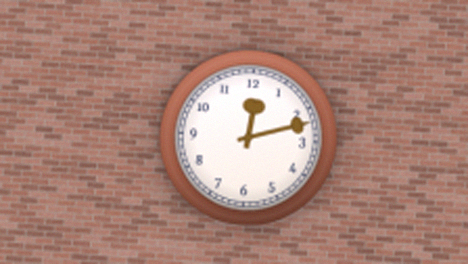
12:12
